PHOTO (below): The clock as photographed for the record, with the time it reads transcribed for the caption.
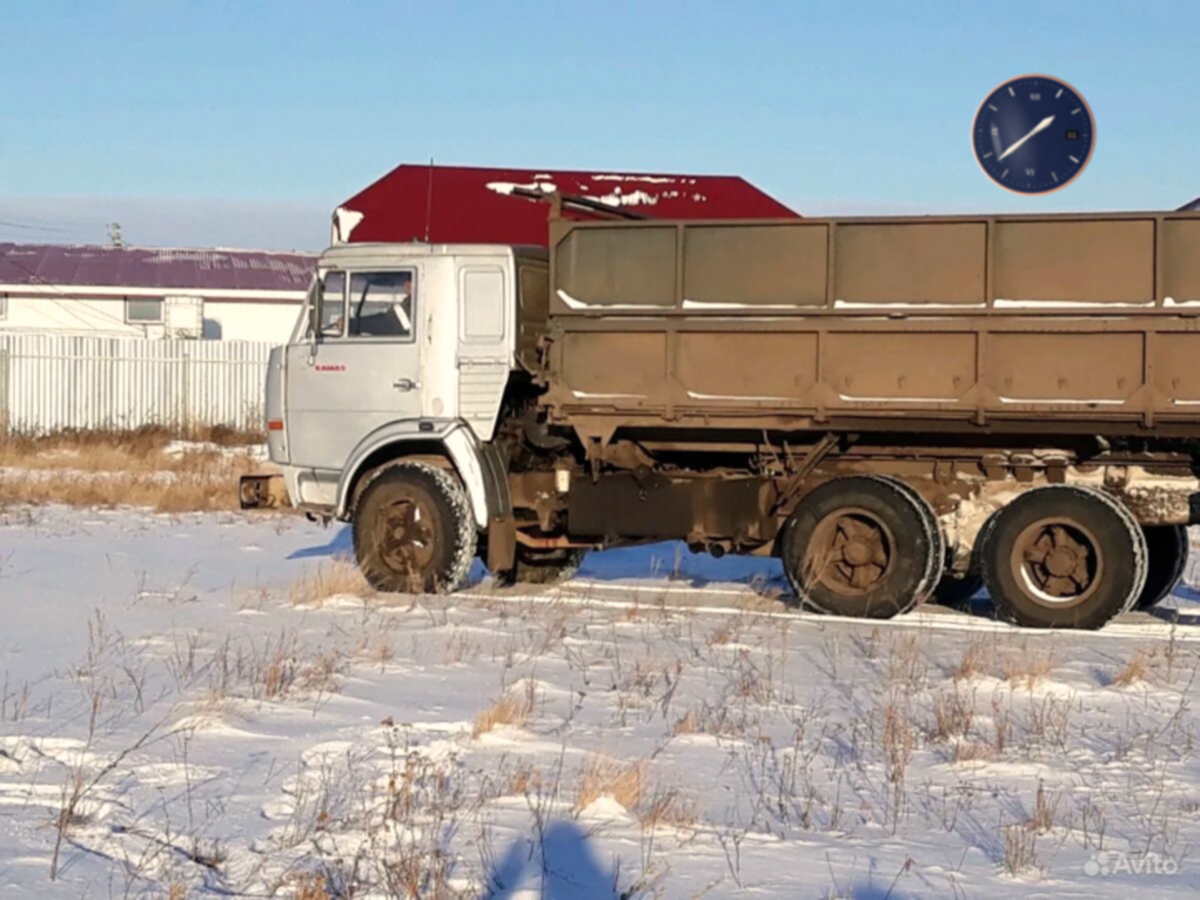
1:38
